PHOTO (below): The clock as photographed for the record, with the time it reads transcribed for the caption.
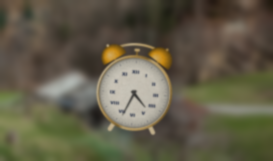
4:34
